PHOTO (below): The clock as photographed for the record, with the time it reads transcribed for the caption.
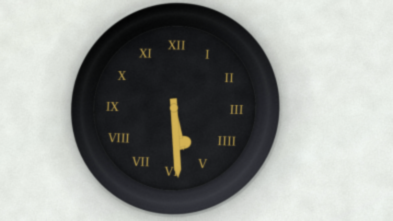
5:29
